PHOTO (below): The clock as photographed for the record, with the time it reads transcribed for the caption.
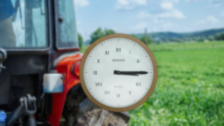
3:15
